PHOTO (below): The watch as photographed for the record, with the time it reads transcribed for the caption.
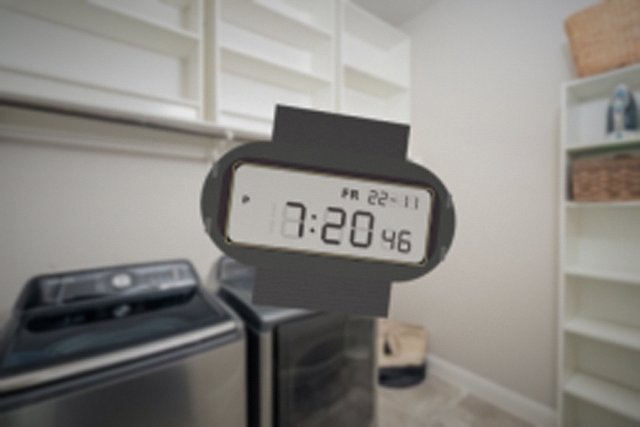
7:20:46
